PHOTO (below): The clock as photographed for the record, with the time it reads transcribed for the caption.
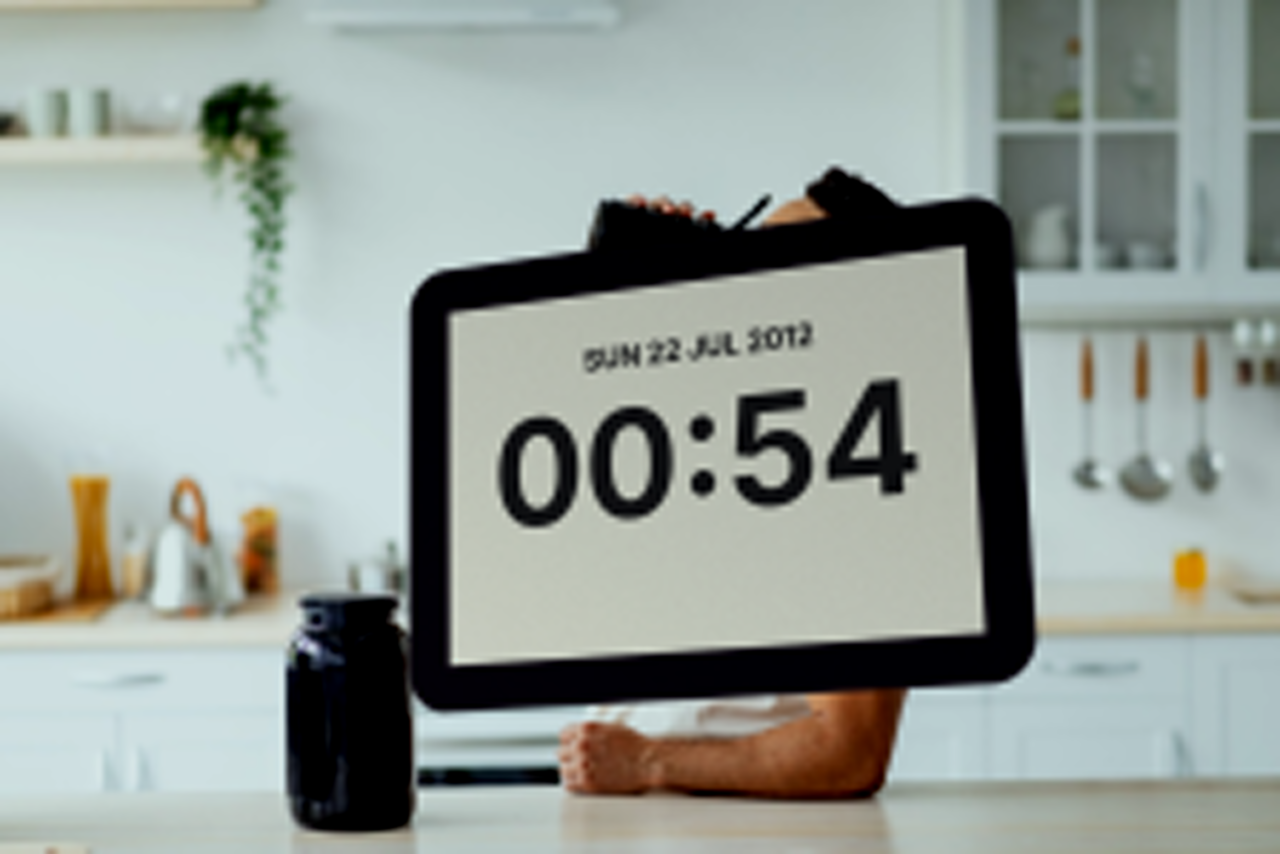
0:54
